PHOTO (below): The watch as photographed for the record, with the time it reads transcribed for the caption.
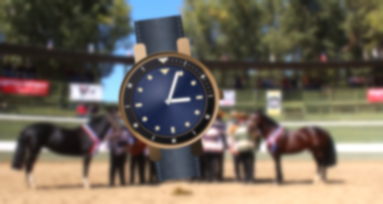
3:04
